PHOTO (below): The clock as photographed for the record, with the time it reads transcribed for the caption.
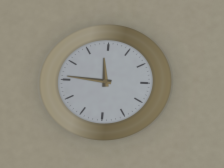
11:46
